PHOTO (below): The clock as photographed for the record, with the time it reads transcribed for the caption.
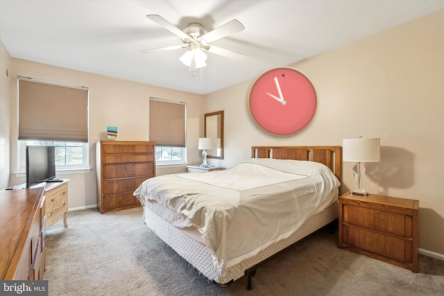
9:57
